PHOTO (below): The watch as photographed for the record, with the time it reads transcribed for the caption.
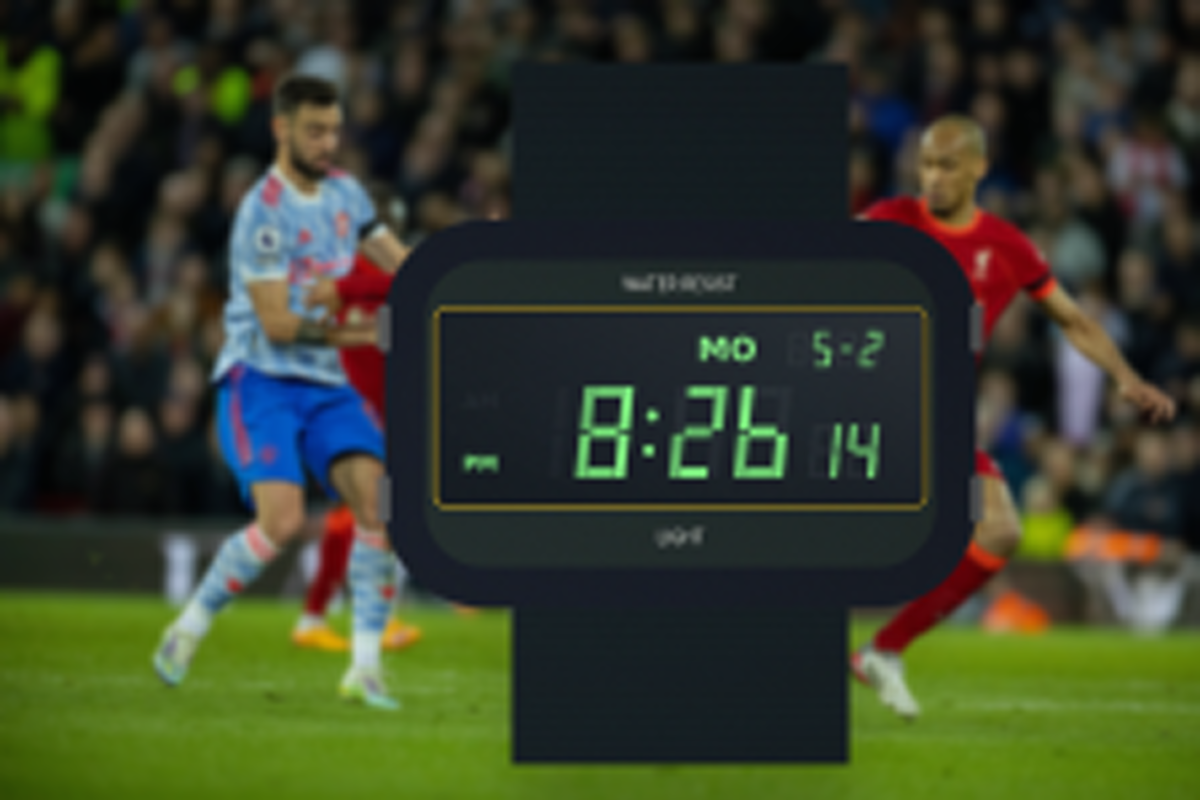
8:26:14
